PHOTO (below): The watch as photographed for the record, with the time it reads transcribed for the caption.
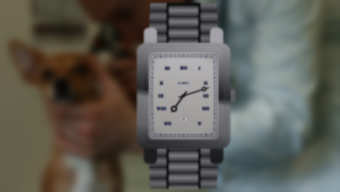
7:12
